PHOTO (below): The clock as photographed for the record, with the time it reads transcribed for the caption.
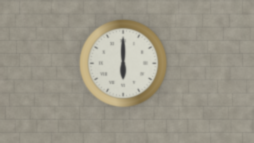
6:00
